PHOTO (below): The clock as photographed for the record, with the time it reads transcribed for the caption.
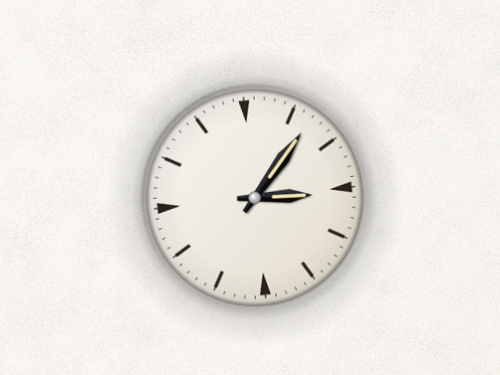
3:07
